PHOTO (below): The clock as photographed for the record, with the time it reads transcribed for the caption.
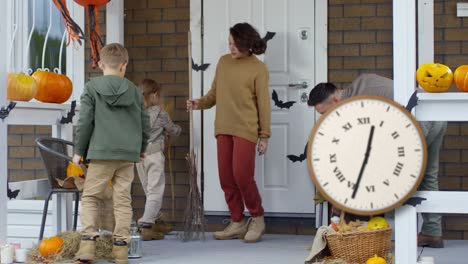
12:34
